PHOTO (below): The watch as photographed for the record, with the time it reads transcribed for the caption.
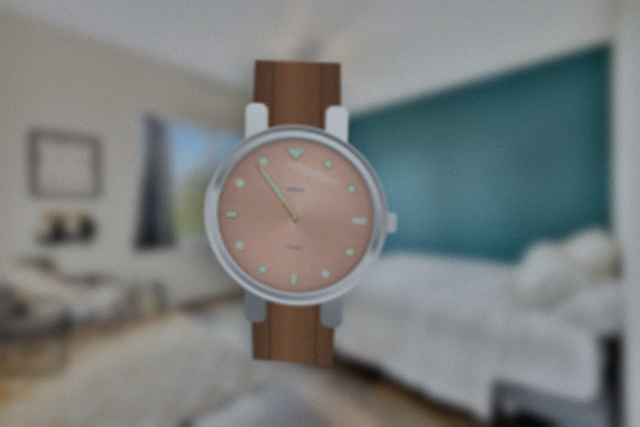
10:54
